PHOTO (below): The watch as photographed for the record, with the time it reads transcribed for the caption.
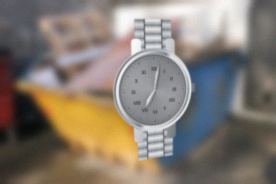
7:02
